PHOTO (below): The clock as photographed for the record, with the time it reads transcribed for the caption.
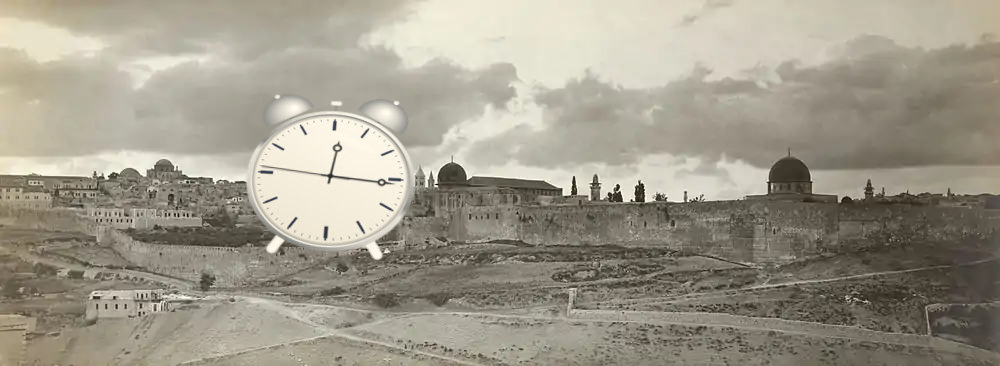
12:15:46
